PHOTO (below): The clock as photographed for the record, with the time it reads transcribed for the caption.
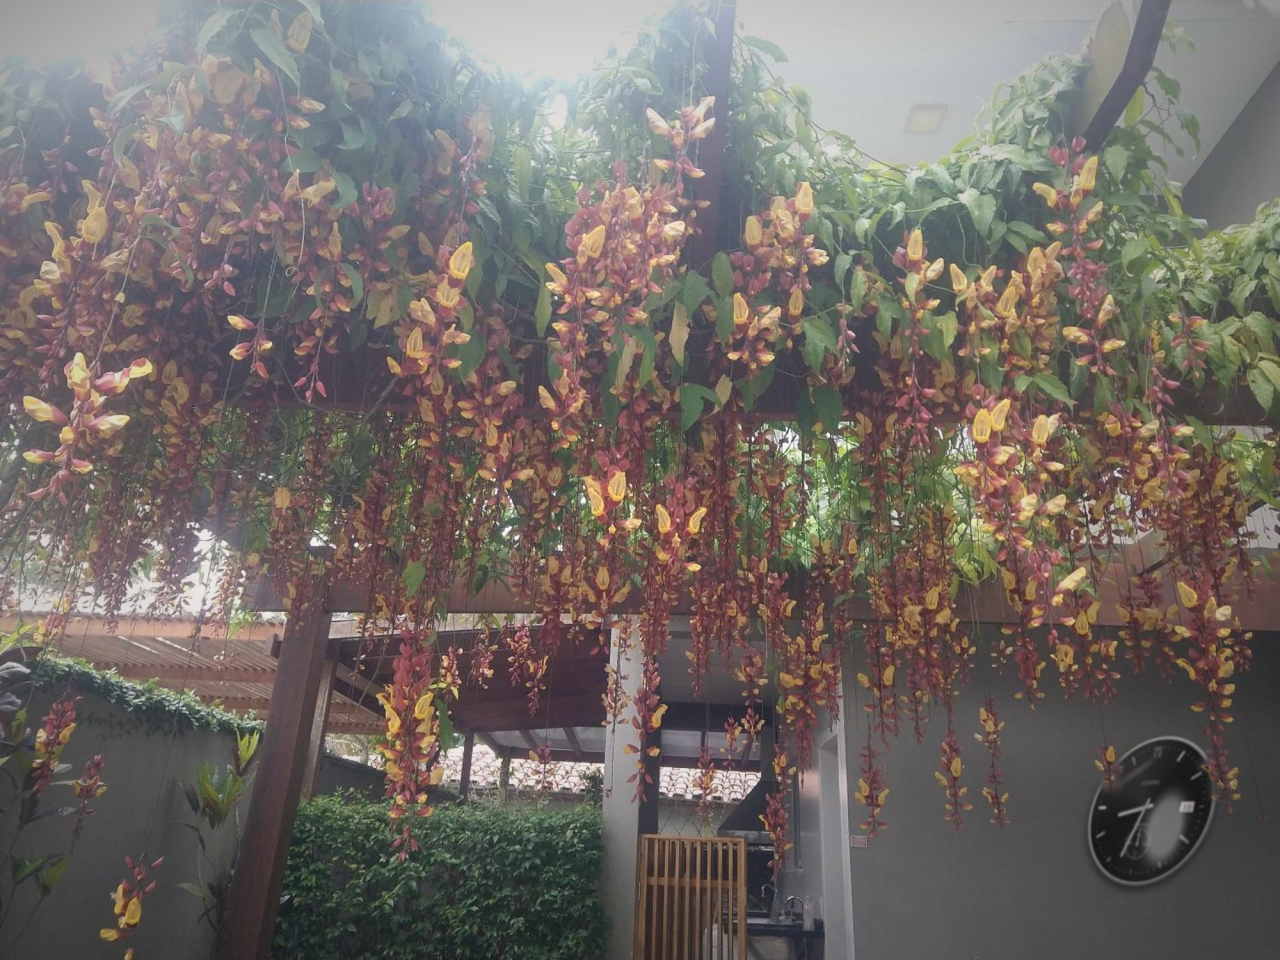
8:33
